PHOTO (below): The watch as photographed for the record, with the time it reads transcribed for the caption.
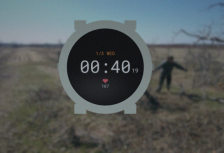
0:40
